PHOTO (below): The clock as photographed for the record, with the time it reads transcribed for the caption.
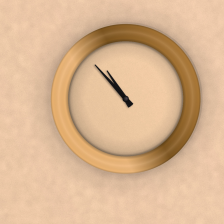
10:53
